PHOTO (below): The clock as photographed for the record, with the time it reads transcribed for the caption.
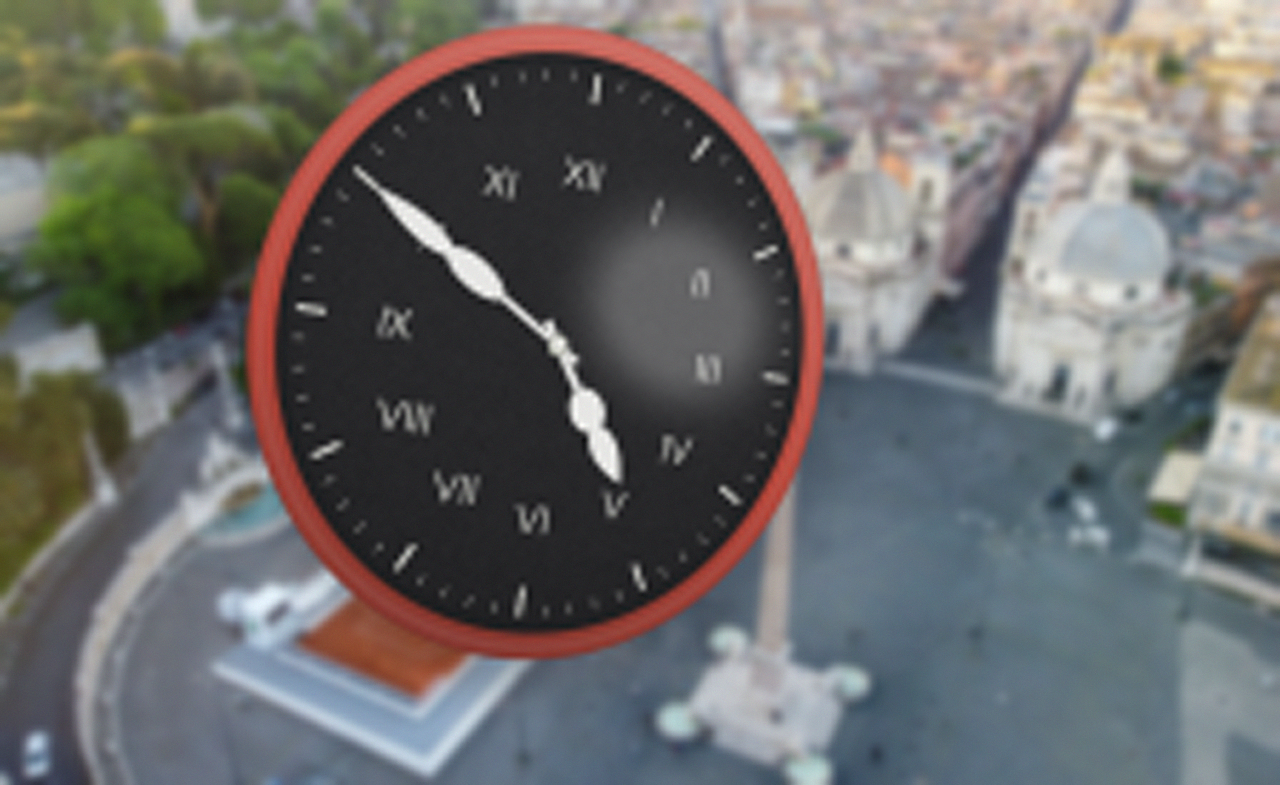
4:50
